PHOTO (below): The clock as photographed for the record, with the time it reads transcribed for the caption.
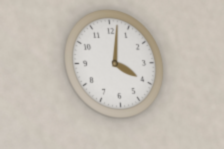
4:02
